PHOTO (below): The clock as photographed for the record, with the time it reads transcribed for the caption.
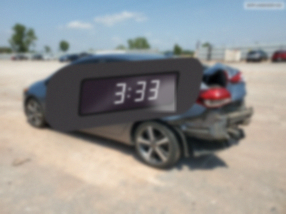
3:33
